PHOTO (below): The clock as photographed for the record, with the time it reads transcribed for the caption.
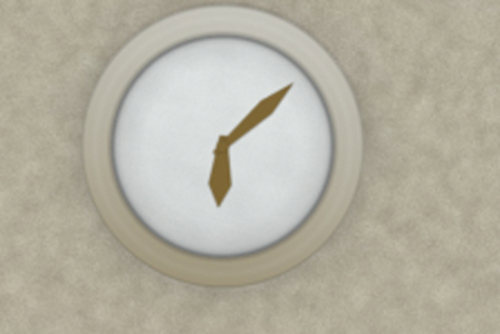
6:08
